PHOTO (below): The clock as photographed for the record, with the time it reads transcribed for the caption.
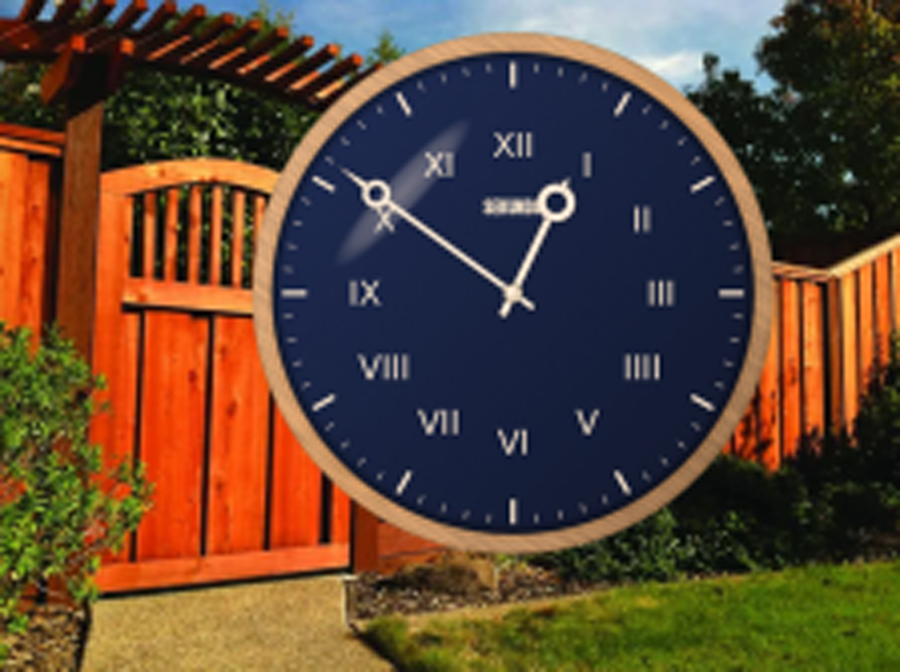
12:51
